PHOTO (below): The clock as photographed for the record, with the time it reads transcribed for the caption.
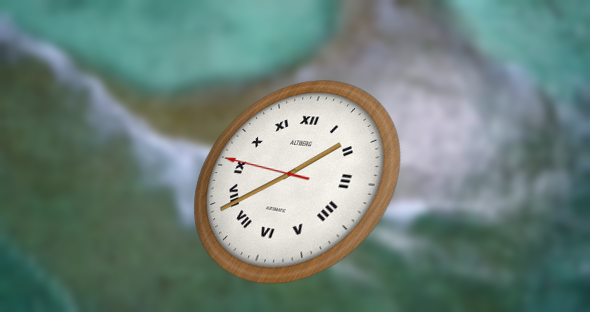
1:38:46
